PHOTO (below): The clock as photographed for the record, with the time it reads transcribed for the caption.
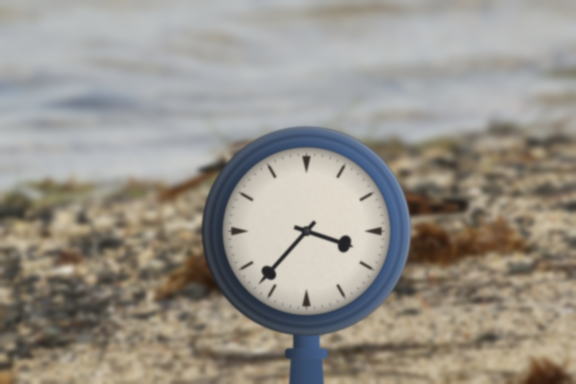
3:37
